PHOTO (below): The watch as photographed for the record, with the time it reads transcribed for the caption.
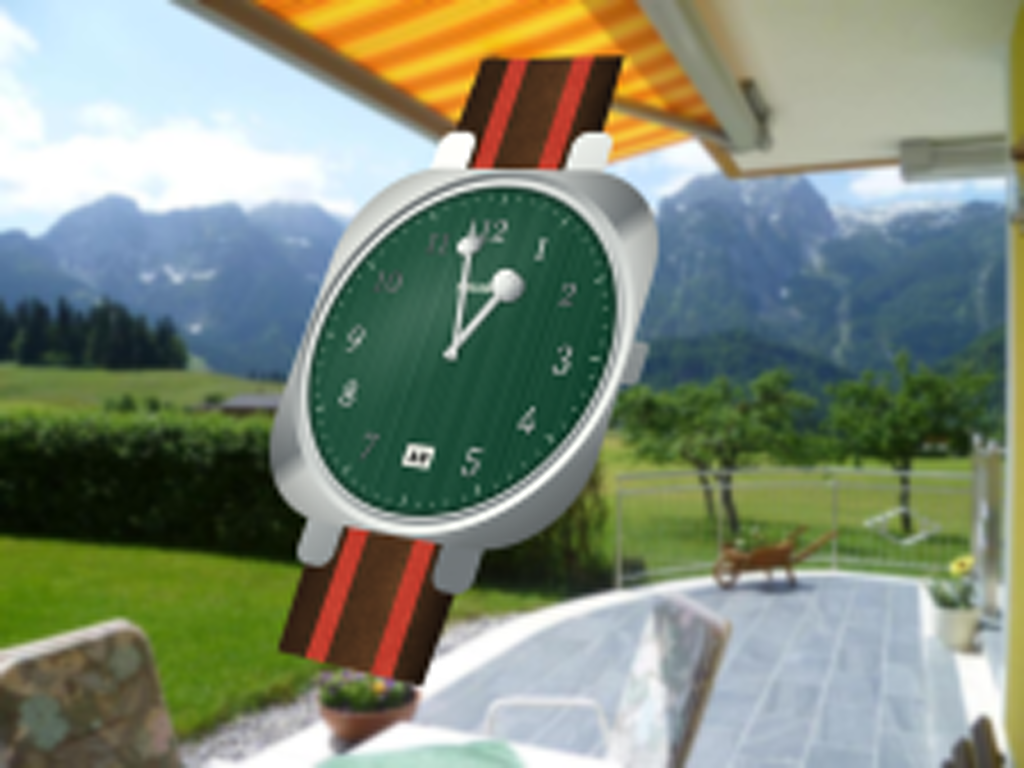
12:58
